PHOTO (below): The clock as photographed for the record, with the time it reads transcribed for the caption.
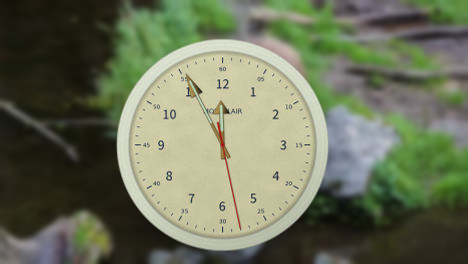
11:55:28
